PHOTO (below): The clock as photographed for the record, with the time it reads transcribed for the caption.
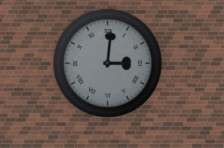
3:01
